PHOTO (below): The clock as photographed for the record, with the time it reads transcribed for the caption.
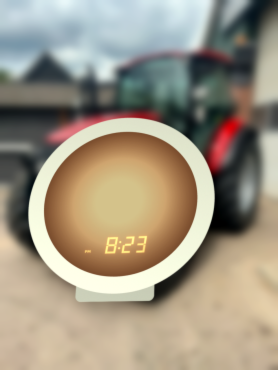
8:23
